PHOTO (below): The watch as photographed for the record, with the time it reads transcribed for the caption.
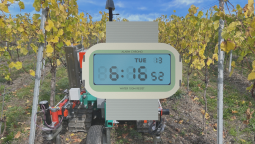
6:16:52
